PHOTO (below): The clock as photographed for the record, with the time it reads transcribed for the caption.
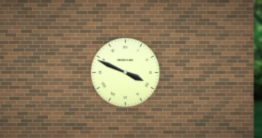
3:49
